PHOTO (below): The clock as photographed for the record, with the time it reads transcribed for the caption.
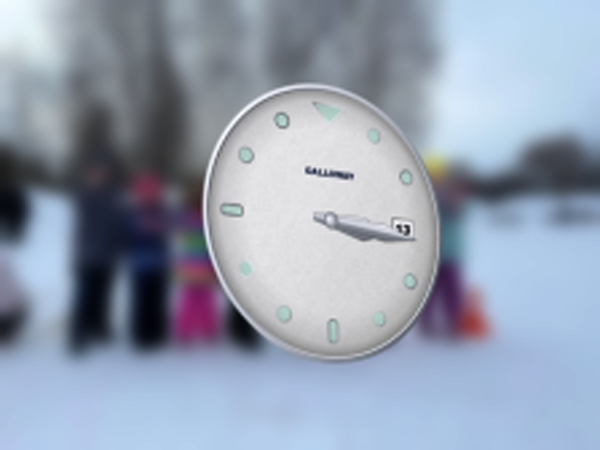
3:16
